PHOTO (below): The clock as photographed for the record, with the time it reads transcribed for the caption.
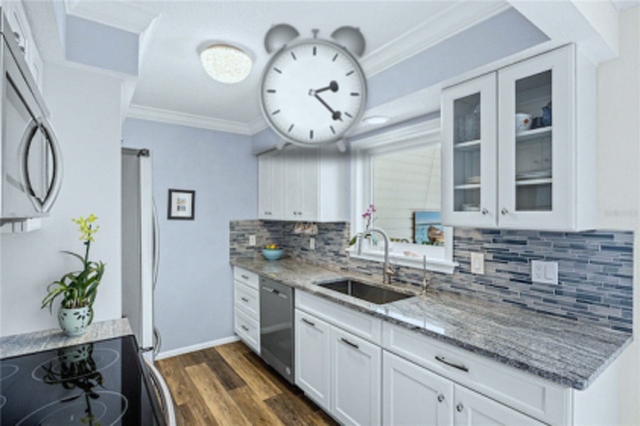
2:22
